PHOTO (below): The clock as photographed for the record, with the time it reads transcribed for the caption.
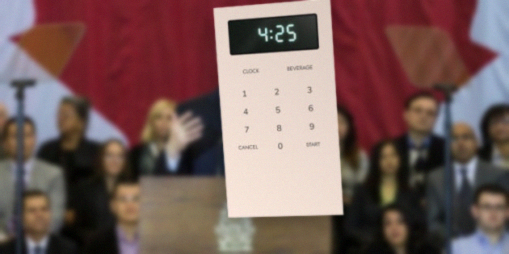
4:25
